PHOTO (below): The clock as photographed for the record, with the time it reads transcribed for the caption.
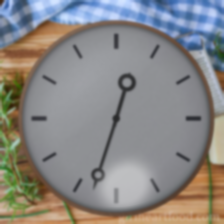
12:33
